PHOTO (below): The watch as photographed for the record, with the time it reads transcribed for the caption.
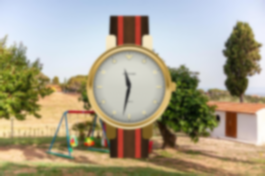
11:32
